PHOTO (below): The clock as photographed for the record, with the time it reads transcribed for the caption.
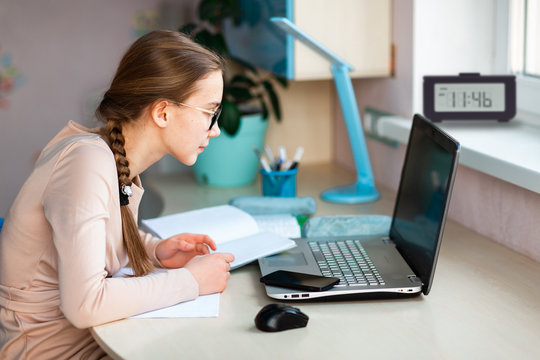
11:46
